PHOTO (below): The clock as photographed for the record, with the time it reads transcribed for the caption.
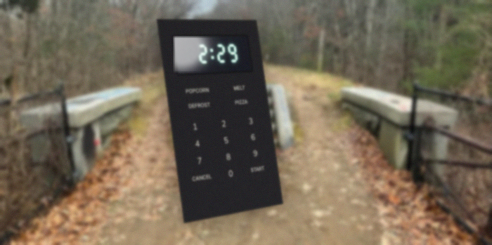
2:29
